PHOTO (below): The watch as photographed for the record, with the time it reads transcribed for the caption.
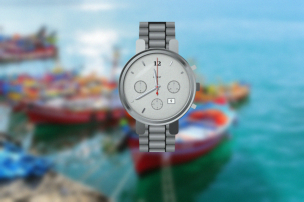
11:40
